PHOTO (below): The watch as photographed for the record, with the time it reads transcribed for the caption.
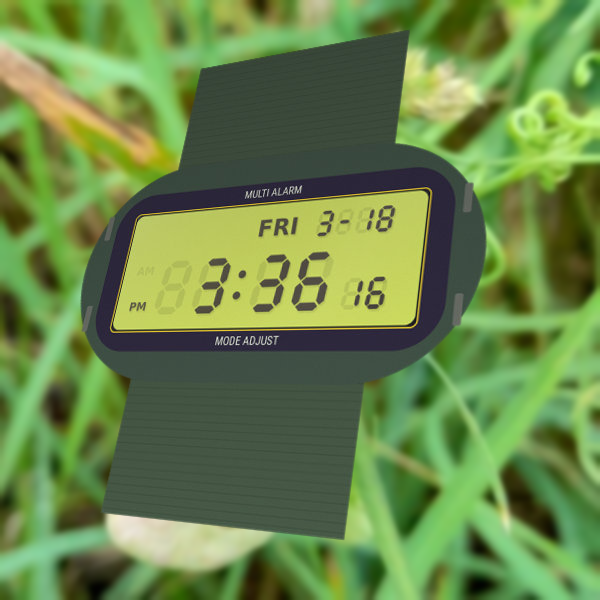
3:36:16
